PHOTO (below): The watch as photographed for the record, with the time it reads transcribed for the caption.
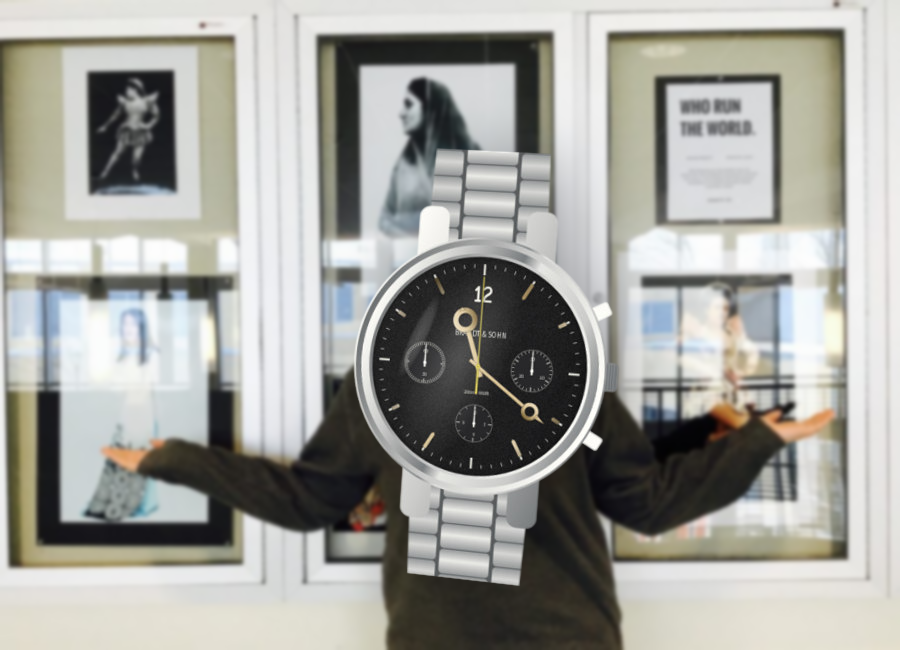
11:21
